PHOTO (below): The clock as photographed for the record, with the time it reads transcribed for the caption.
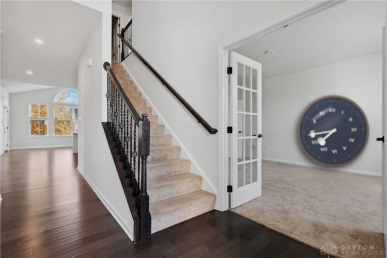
7:44
